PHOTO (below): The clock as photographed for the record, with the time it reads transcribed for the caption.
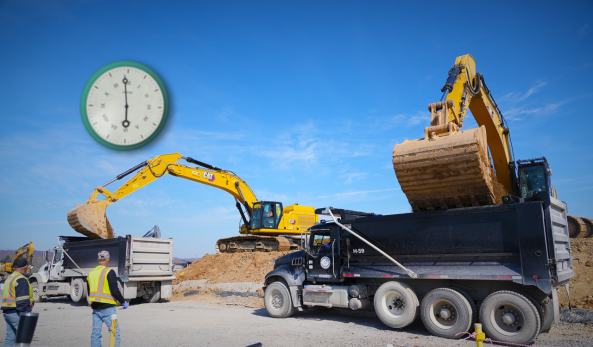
5:59
